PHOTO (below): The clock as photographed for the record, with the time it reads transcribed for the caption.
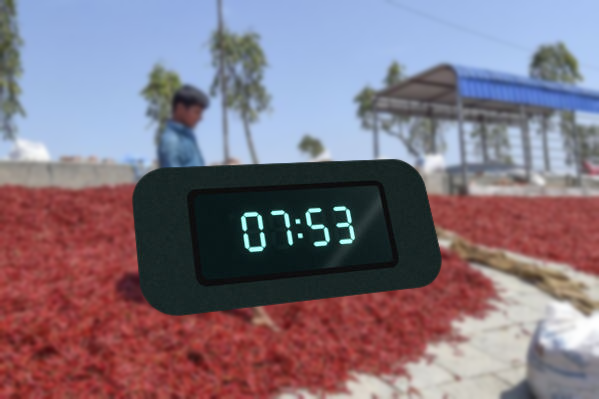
7:53
